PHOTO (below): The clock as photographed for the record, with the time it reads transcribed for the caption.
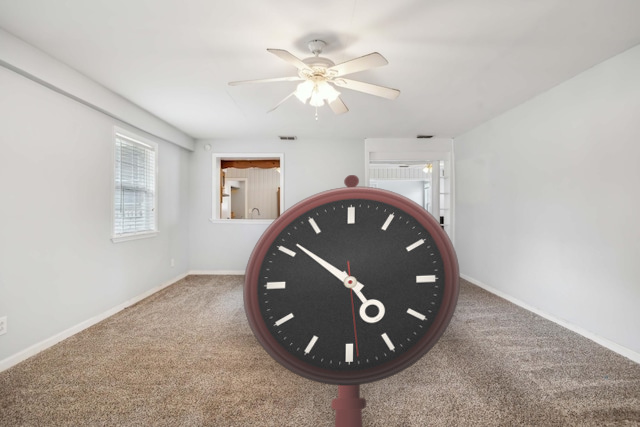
4:51:29
